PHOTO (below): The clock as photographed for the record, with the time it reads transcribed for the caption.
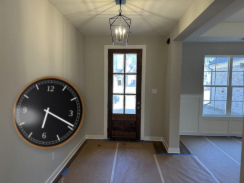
6:19
